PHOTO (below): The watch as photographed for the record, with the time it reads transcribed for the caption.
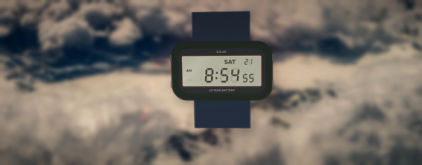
8:54:55
